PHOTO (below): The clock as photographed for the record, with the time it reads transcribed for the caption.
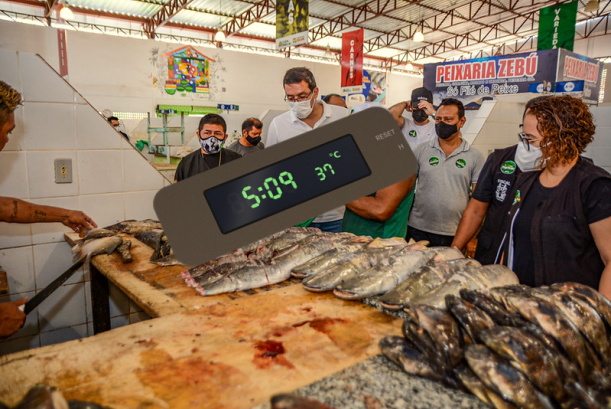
5:09
